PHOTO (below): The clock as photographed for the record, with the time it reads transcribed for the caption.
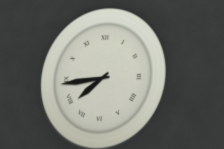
7:44
